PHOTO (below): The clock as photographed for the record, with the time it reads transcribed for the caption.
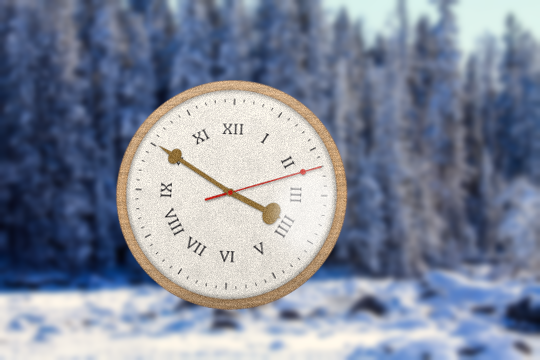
3:50:12
